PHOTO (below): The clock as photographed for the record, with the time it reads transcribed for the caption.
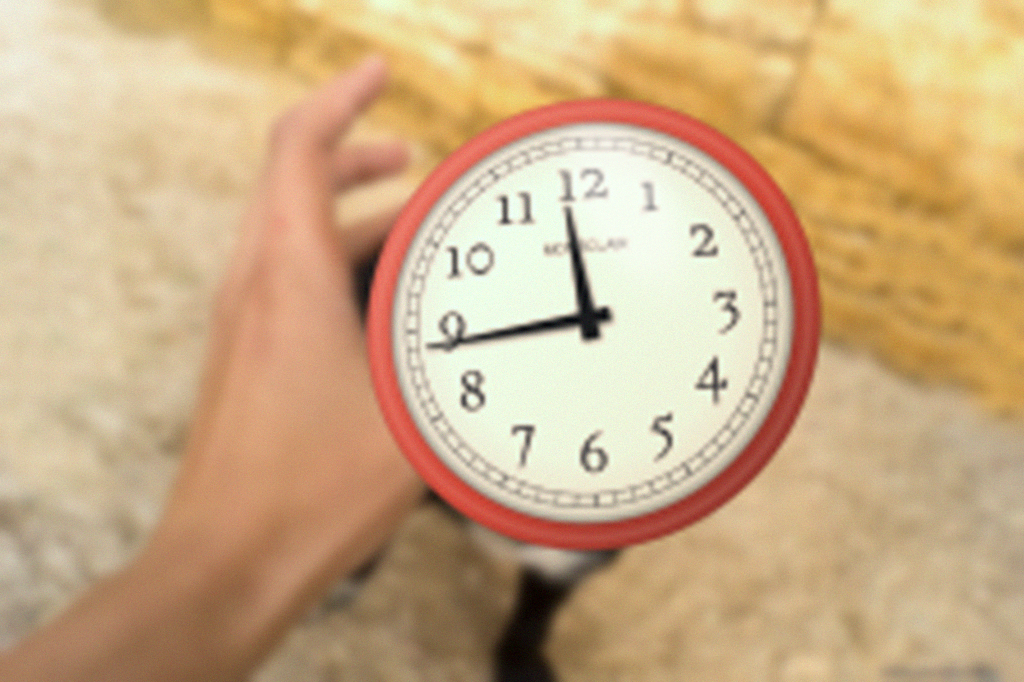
11:44
